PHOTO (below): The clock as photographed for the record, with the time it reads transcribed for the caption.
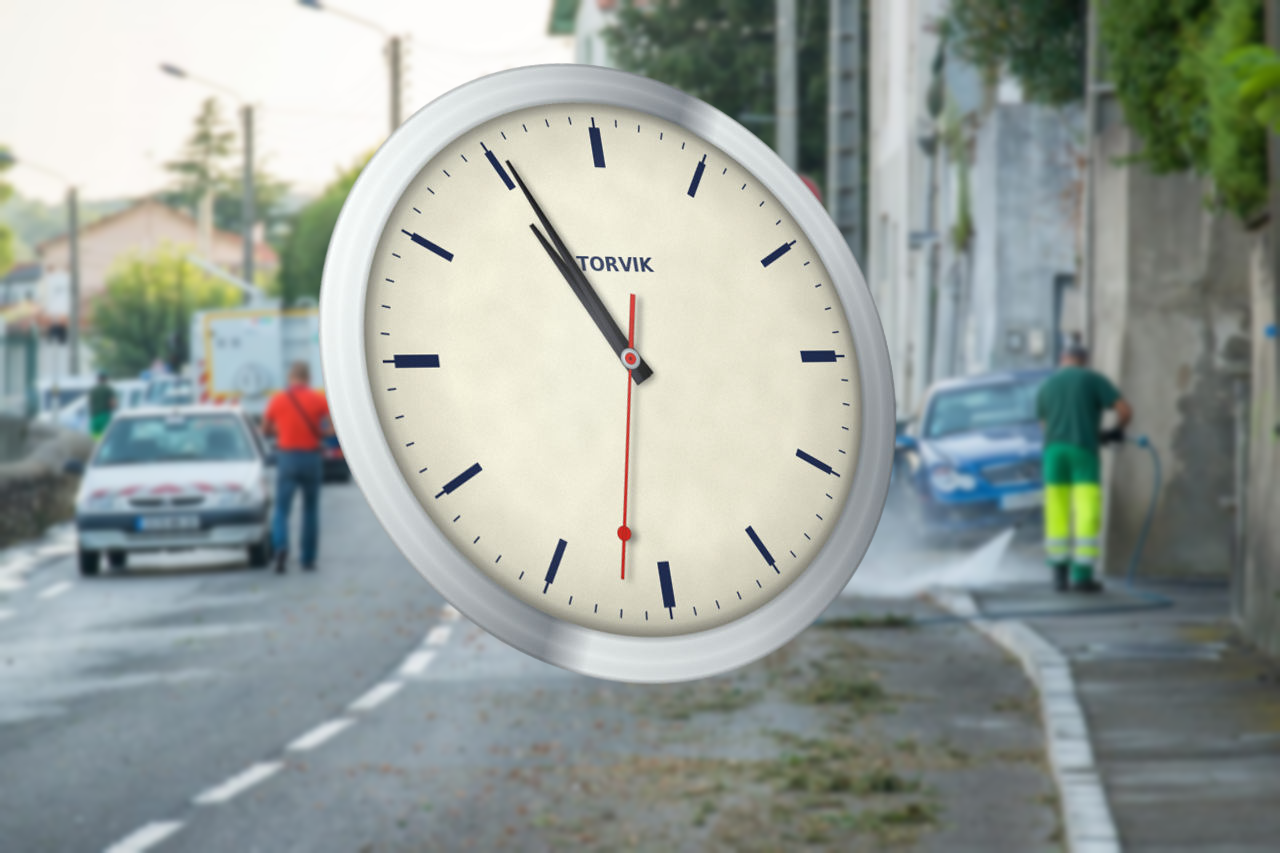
10:55:32
